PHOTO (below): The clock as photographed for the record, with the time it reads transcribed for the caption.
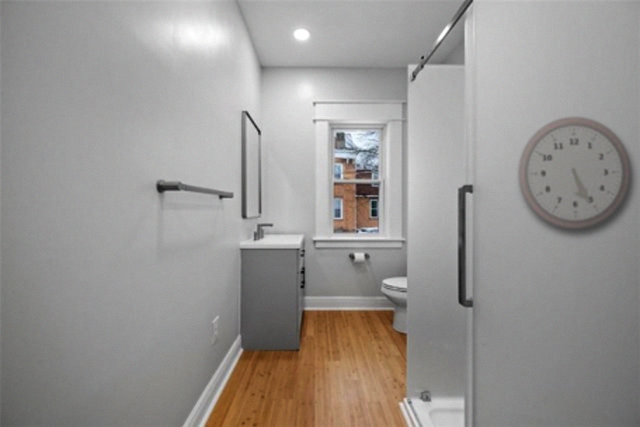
5:26
